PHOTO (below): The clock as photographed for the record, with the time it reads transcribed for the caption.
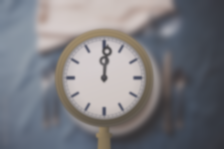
12:01
